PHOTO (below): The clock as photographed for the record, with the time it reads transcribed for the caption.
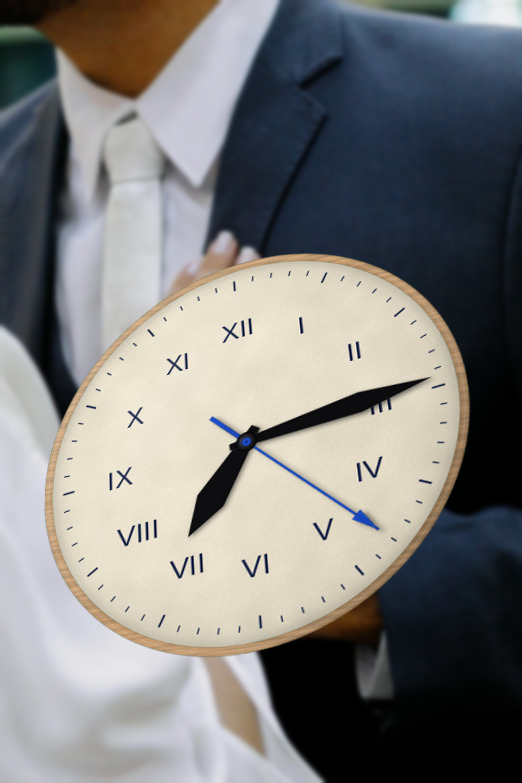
7:14:23
